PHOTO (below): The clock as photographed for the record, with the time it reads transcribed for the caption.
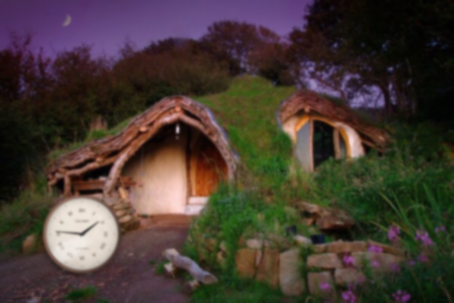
1:46
